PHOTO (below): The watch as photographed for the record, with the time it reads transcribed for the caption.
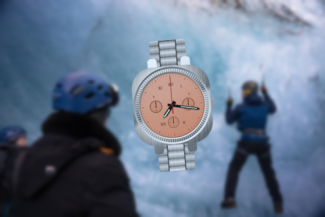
7:17
